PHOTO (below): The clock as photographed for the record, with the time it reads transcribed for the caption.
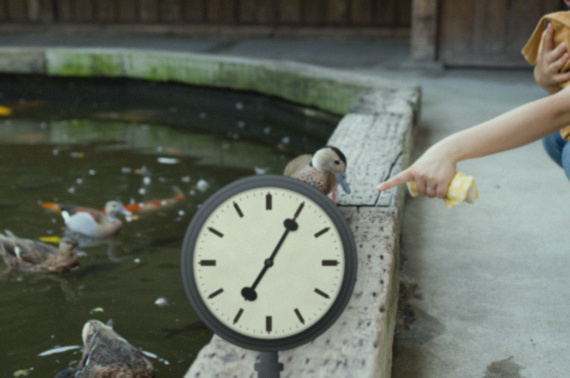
7:05
